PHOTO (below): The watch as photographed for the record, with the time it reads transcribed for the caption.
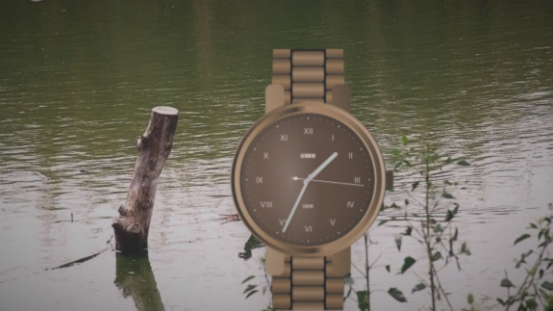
1:34:16
